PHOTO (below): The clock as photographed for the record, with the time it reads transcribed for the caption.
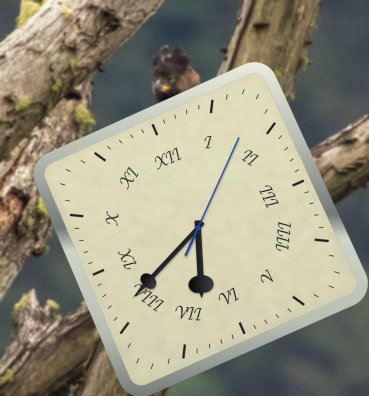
6:41:08
